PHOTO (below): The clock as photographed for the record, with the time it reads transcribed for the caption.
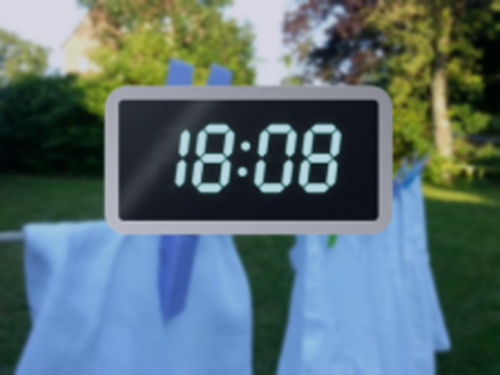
18:08
